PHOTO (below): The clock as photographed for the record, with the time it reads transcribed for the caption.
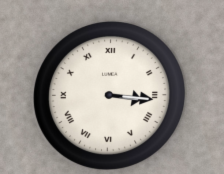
3:16
